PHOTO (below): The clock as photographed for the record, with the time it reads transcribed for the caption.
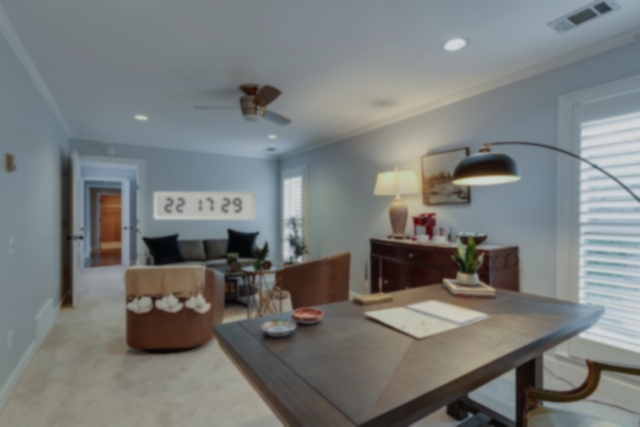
22:17:29
